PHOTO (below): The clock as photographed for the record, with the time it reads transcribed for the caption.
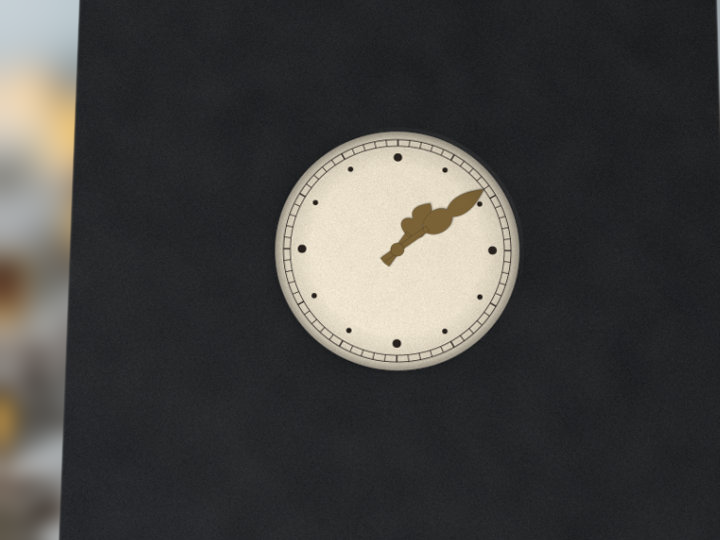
1:09
